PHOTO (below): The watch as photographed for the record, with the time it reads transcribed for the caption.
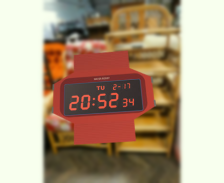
20:52:34
